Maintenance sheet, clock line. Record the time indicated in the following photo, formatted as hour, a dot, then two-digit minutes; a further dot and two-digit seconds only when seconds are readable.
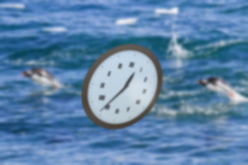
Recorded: 12.36
